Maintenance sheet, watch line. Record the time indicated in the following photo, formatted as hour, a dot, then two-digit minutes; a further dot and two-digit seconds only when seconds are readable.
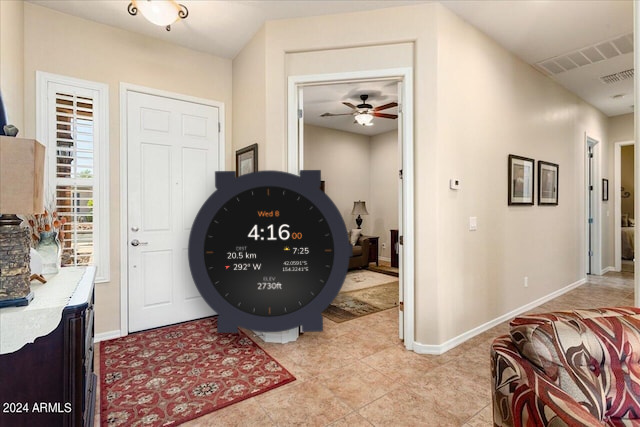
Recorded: 4.16.00
